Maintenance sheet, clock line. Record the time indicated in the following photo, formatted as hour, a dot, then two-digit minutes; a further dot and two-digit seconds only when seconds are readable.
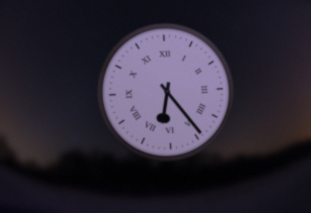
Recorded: 6.24
